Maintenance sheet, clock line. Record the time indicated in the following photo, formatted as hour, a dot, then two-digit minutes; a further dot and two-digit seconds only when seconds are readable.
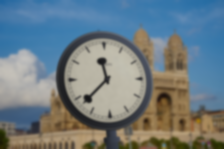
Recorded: 11.38
